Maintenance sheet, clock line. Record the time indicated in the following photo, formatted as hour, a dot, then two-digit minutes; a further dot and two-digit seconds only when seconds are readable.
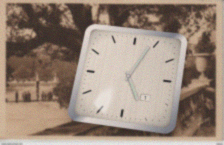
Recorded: 5.04
